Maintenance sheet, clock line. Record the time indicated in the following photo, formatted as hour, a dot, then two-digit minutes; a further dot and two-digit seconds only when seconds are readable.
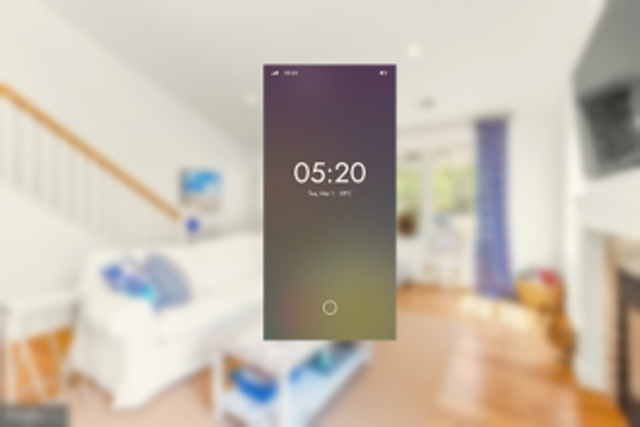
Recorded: 5.20
